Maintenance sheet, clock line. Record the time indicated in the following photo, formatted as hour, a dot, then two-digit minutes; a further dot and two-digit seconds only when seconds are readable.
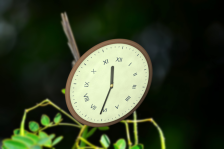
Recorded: 11.31
